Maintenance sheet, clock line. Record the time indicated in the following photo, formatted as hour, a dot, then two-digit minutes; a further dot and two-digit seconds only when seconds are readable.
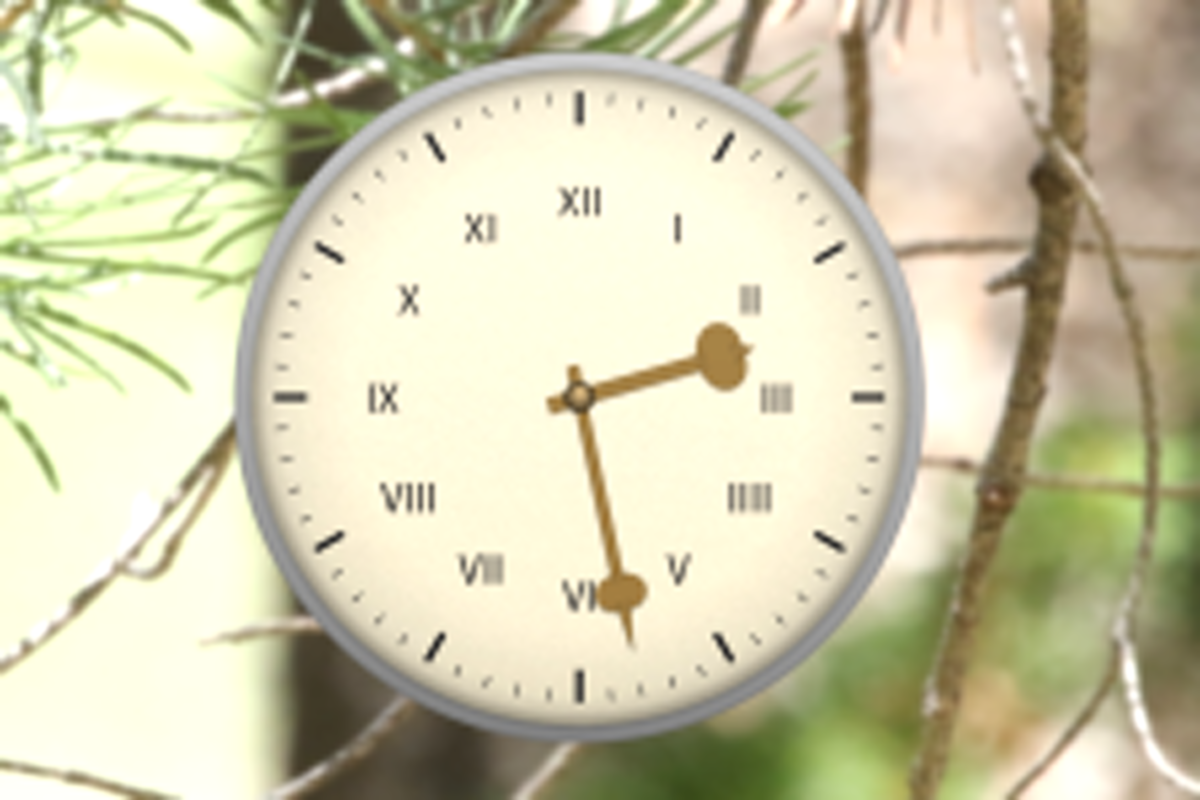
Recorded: 2.28
